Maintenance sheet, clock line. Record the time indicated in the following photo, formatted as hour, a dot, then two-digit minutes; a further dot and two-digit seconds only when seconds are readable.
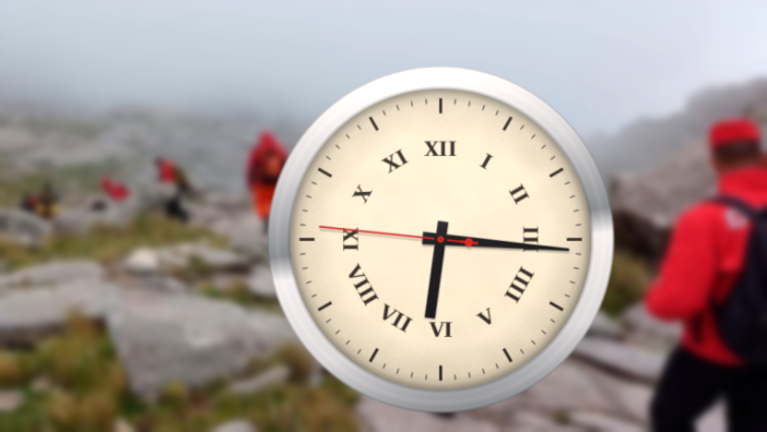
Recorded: 6.15.46
